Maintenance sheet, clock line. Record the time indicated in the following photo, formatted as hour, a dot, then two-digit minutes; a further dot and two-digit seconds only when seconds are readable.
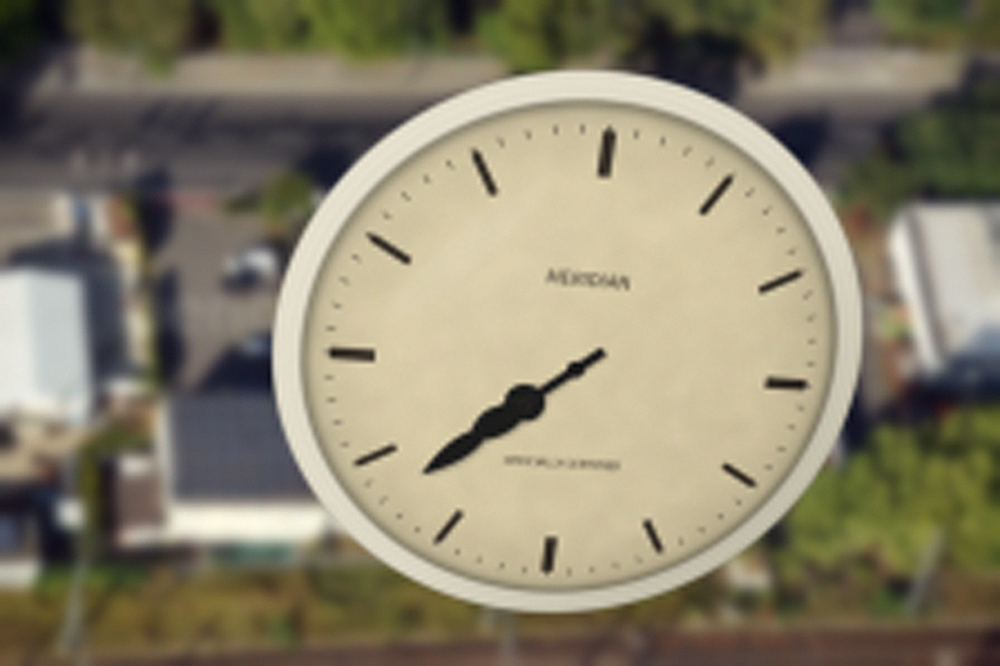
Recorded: 7.38
